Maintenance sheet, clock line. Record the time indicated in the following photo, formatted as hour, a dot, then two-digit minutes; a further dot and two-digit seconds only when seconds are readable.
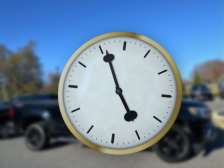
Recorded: 4.56
